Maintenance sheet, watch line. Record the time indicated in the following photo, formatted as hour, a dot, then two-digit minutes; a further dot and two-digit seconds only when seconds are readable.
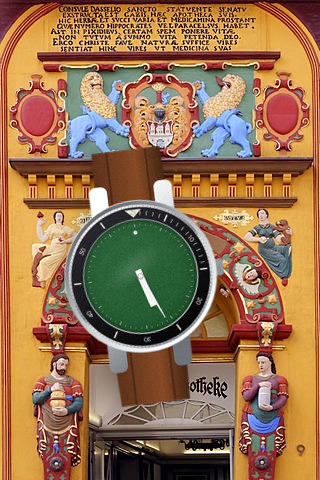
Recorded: 5.26
